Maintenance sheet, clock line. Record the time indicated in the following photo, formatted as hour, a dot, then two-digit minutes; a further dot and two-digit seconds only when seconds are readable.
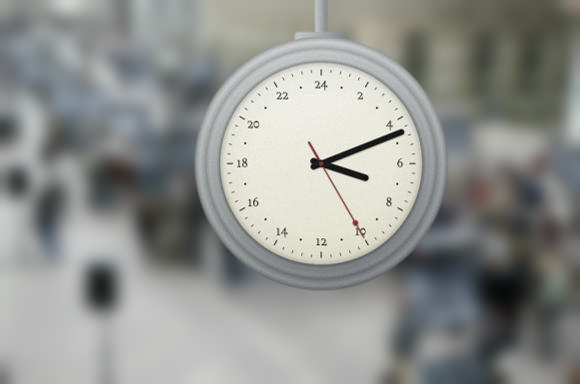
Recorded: 7.11.25
